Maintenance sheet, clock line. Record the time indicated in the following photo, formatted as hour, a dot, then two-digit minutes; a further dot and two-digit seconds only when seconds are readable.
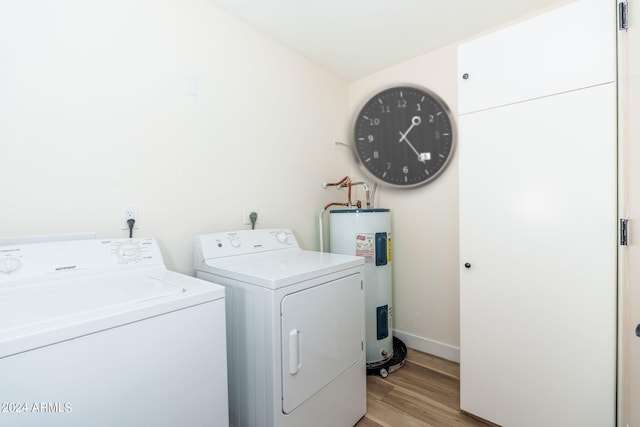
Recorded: 1.24
